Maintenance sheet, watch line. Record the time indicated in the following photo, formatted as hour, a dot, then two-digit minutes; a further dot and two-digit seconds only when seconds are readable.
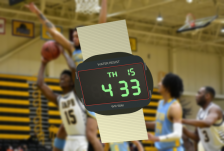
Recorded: 4.33
